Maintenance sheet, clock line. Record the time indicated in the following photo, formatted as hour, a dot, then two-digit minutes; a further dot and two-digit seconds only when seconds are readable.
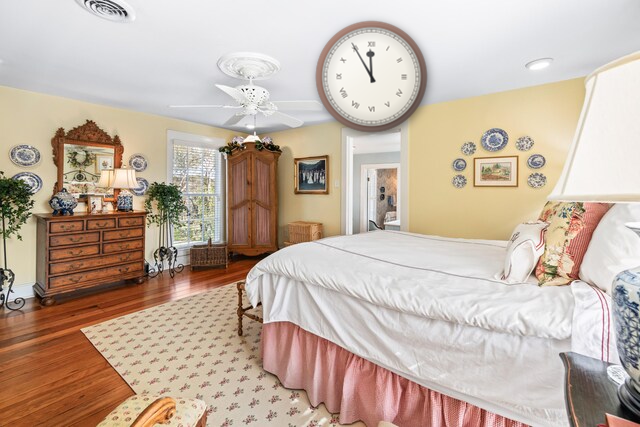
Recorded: 11.55
